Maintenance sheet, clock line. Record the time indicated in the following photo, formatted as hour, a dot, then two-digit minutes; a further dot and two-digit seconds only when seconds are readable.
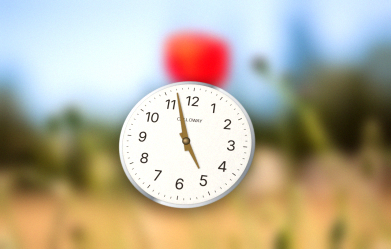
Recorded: 4.57
